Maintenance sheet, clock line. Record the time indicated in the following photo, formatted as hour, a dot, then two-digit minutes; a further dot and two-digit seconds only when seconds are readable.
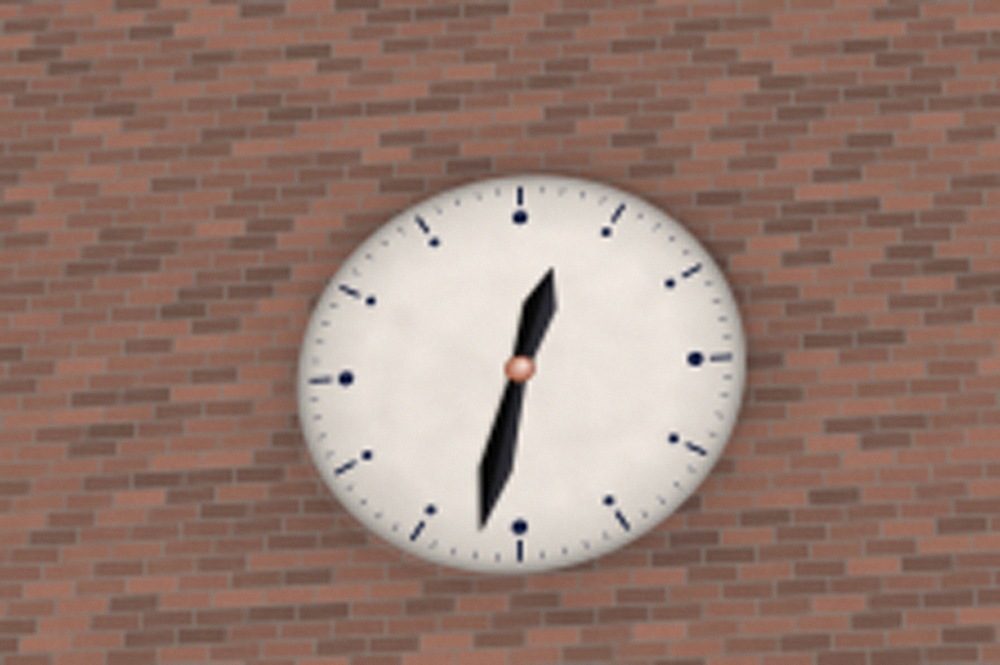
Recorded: 12.32
